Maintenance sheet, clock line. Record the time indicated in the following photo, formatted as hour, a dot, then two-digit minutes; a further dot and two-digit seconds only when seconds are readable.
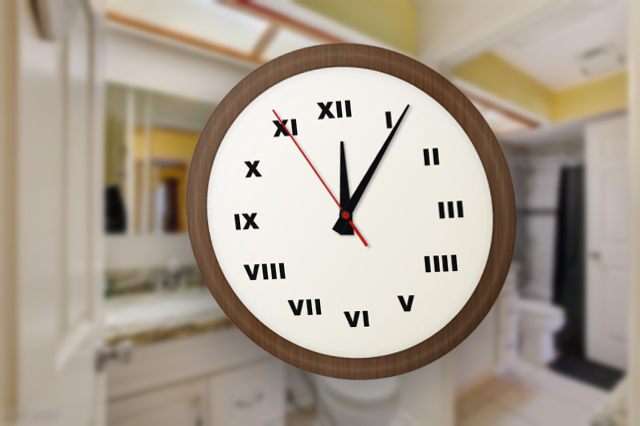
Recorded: 12.05.55
